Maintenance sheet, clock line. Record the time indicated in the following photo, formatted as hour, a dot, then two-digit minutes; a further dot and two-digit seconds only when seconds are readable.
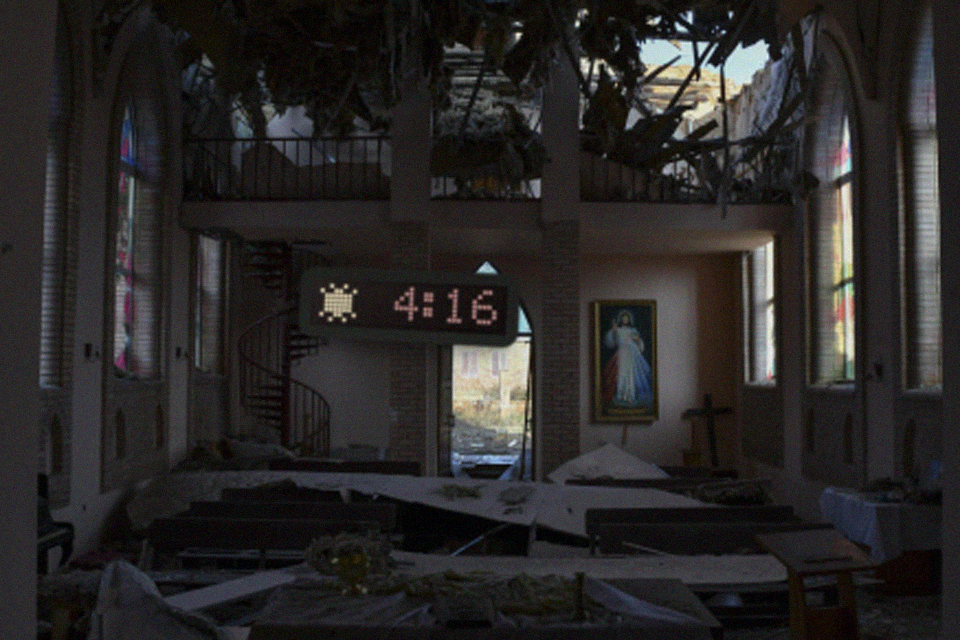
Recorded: 4.16
